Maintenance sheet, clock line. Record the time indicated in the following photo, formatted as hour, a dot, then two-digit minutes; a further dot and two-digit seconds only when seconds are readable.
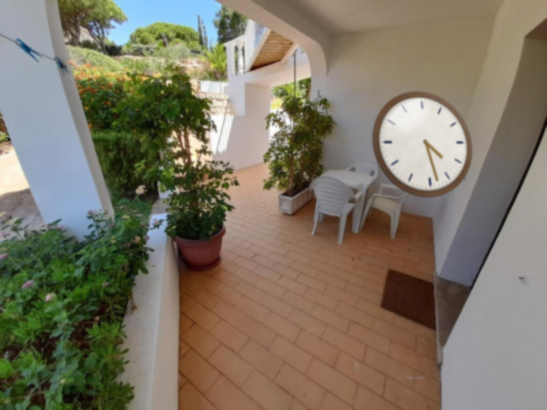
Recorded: 4.28
